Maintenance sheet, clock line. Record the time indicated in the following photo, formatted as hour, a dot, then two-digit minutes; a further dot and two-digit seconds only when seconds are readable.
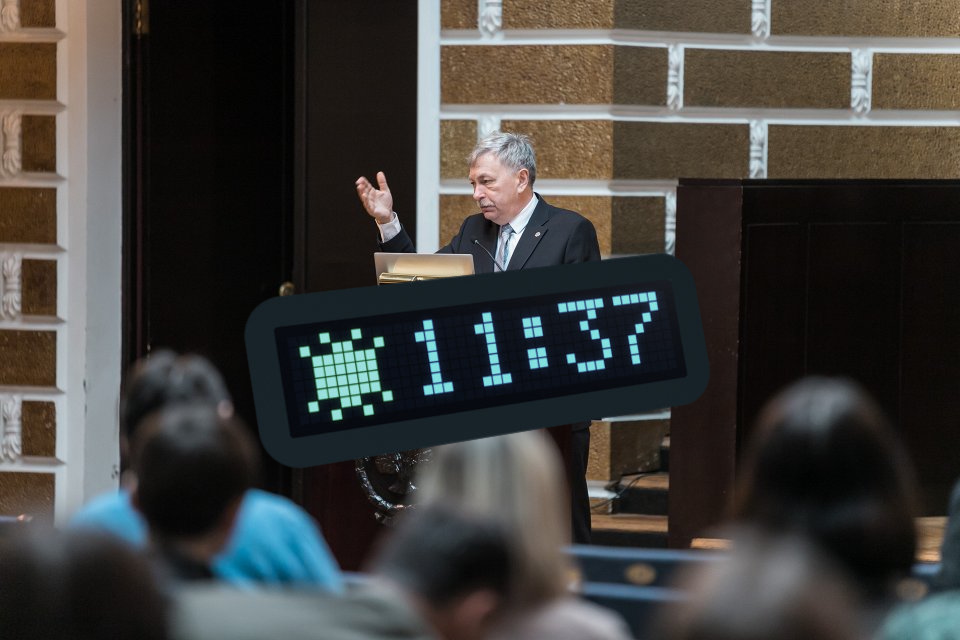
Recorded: 11.37
